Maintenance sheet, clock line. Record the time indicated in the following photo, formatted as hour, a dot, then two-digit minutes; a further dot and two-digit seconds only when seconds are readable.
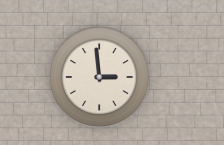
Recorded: 2.59
